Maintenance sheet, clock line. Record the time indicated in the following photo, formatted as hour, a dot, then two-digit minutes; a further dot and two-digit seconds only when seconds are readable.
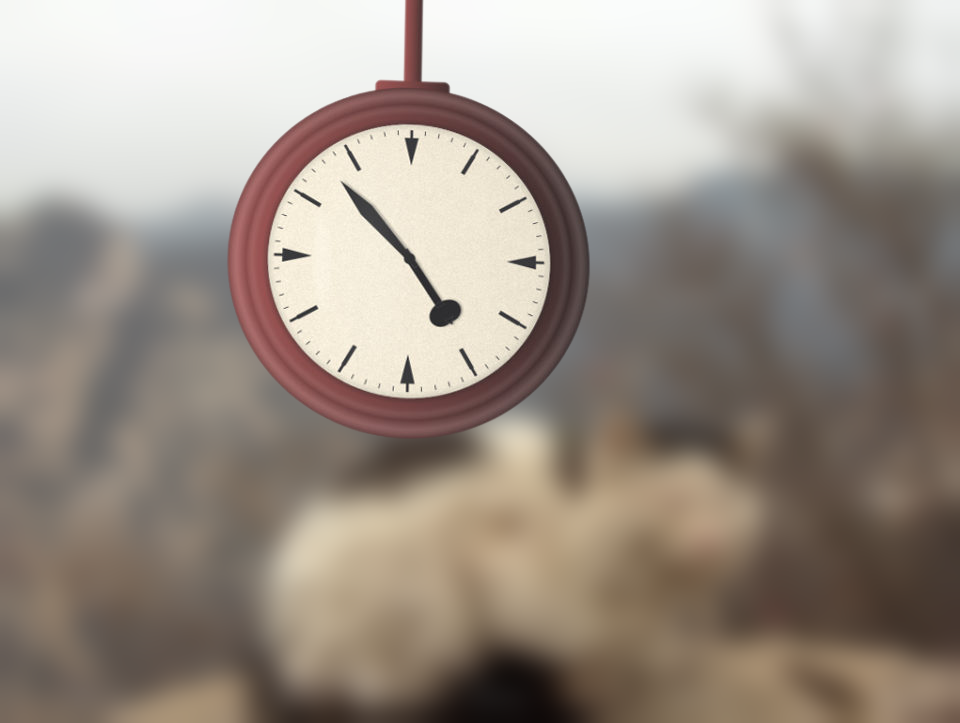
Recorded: 4.53
